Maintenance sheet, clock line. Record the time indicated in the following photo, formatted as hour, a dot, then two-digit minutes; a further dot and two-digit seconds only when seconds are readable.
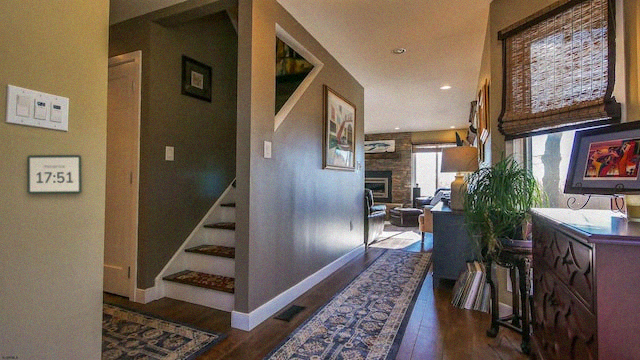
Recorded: 17.51
